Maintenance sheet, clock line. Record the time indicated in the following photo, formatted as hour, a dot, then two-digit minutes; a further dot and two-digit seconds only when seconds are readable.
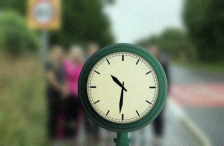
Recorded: 10.31
